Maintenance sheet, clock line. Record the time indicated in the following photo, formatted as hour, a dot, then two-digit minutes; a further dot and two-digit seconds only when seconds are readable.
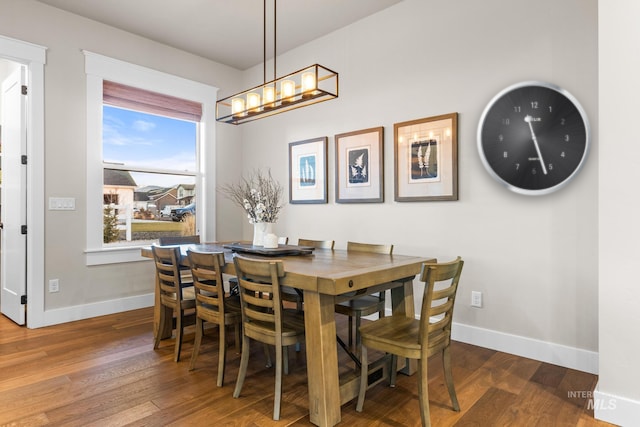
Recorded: 11.27
